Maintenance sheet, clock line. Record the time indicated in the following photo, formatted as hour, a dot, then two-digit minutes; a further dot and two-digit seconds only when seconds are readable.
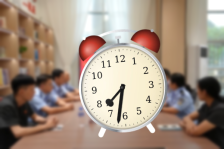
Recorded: 7.32
